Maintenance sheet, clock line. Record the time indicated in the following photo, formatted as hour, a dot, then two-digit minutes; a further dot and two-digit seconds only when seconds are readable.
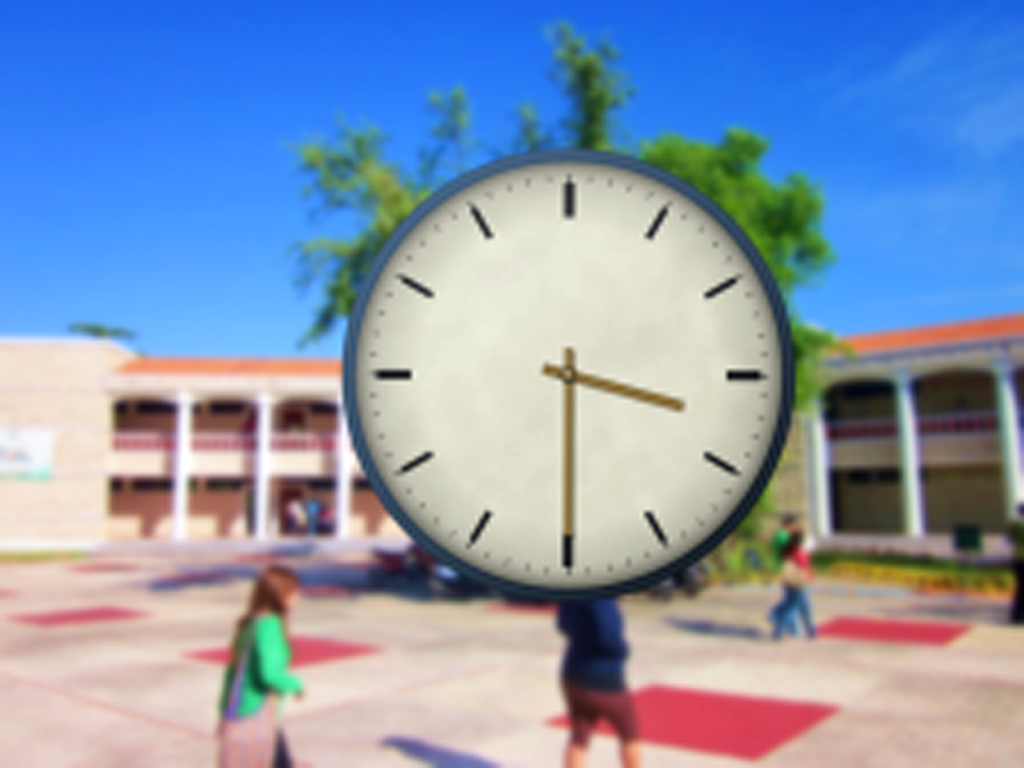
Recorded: 3.30
